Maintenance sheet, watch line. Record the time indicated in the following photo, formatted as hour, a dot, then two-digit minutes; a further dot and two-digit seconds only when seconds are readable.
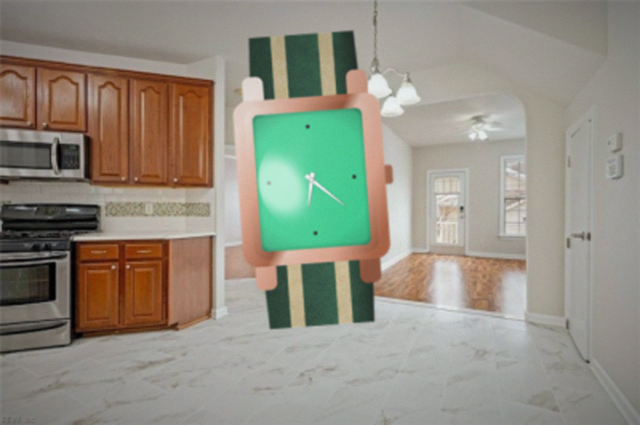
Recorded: 6.22
